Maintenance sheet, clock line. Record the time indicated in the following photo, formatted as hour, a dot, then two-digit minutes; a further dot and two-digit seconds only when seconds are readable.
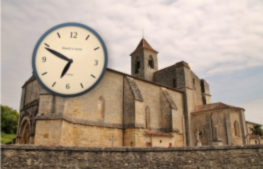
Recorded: 6.49
